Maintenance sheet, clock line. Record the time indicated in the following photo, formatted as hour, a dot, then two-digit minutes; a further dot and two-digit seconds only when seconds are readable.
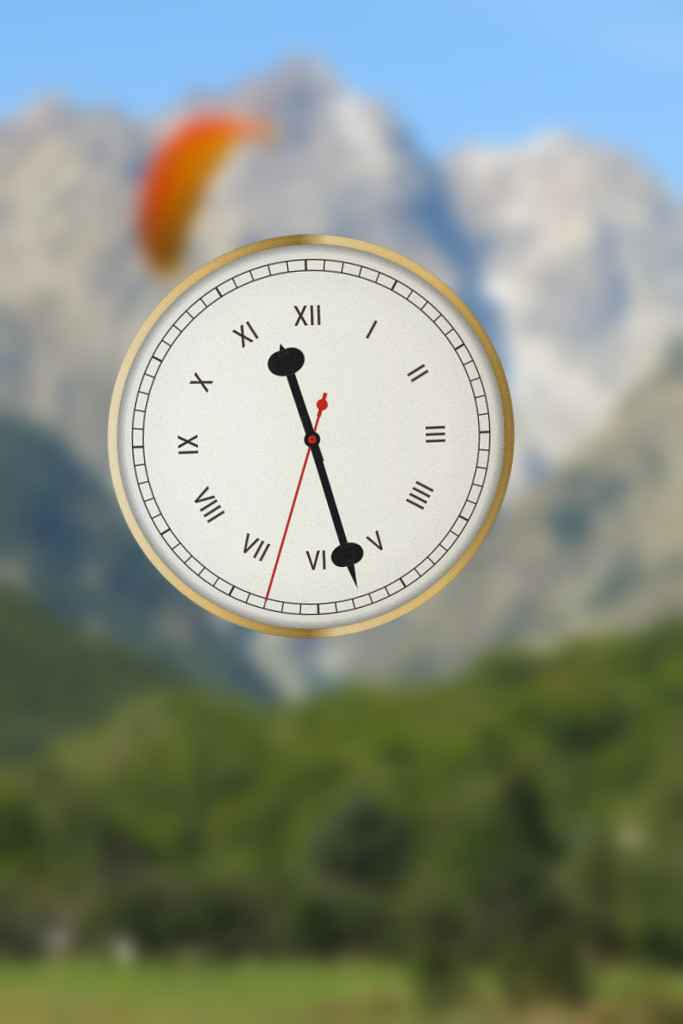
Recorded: 11.27.33
